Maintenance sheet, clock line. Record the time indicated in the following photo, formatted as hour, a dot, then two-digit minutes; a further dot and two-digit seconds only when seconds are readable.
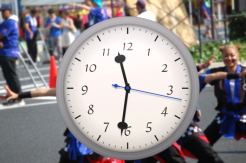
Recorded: 11.31.17
